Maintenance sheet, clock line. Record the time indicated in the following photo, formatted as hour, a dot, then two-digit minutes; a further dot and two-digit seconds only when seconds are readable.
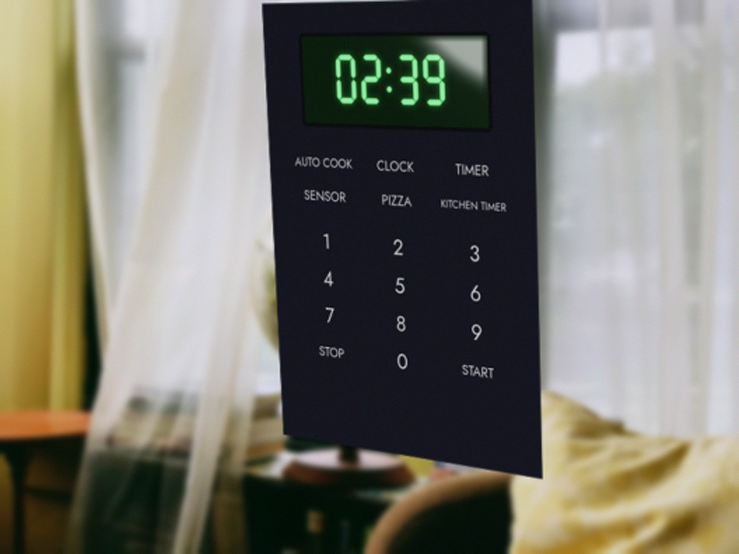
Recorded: 2.39
